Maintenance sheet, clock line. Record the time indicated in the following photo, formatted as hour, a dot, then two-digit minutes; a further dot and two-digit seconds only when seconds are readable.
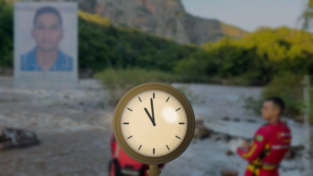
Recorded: 10.59
